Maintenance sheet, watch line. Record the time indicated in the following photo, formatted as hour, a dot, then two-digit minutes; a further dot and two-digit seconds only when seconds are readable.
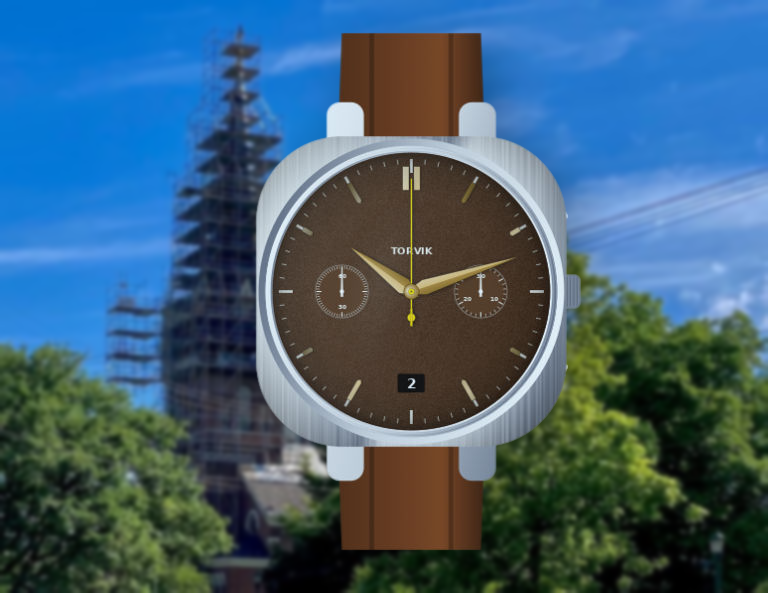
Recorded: 10.12
